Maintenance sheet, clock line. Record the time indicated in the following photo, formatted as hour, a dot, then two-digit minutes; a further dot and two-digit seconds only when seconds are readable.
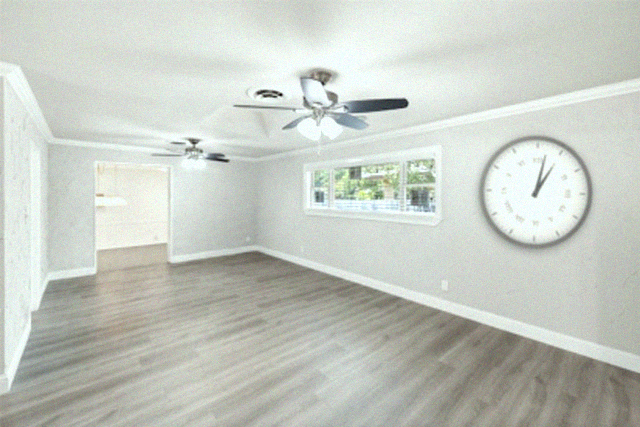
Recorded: 1.02
